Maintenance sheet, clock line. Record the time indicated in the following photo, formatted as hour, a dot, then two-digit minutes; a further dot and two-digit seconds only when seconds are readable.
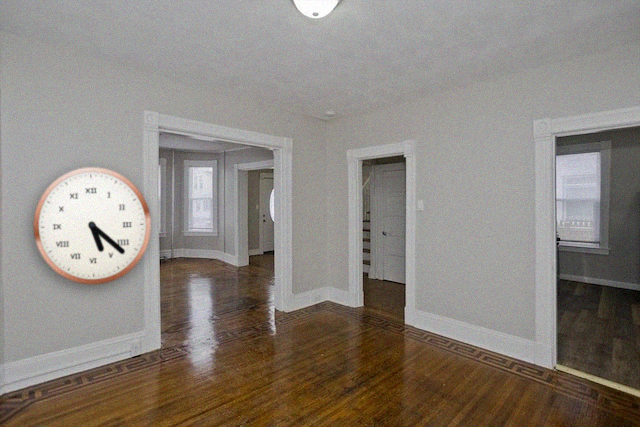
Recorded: 5.22
